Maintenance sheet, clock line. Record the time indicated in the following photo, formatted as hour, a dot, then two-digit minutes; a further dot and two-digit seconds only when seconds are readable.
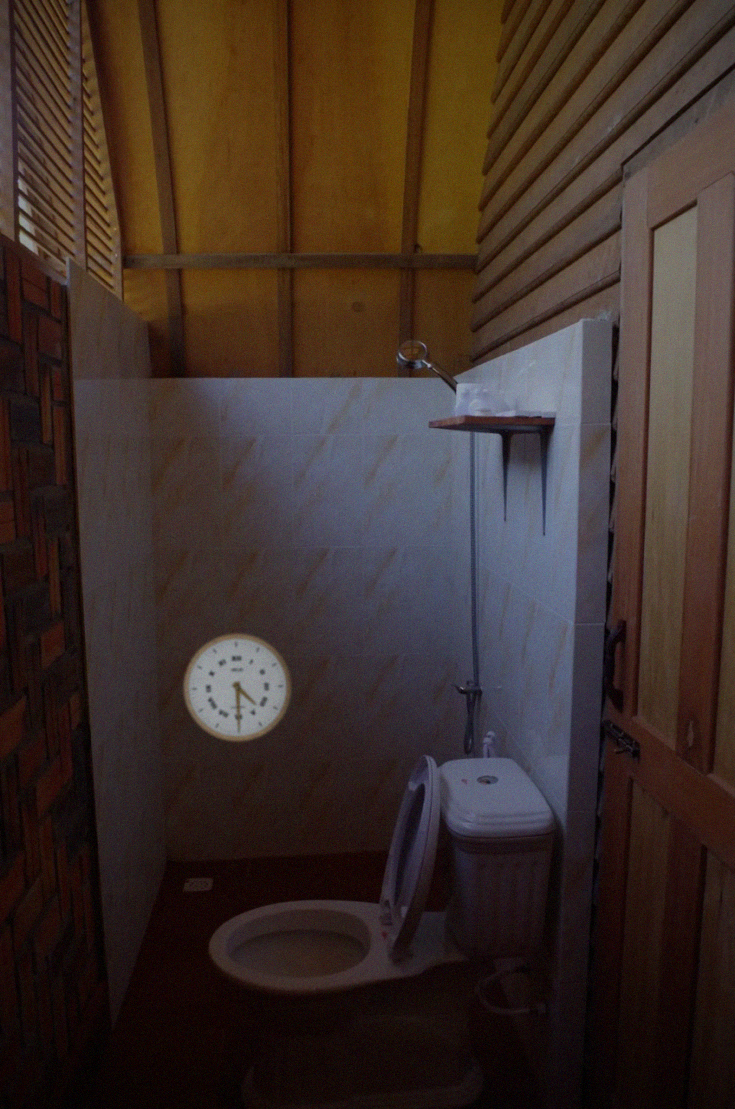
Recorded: 4.30
